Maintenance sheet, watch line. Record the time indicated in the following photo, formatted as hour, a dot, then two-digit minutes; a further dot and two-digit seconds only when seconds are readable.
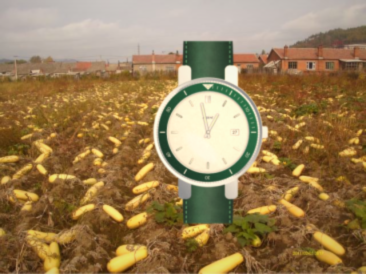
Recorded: 12.58
